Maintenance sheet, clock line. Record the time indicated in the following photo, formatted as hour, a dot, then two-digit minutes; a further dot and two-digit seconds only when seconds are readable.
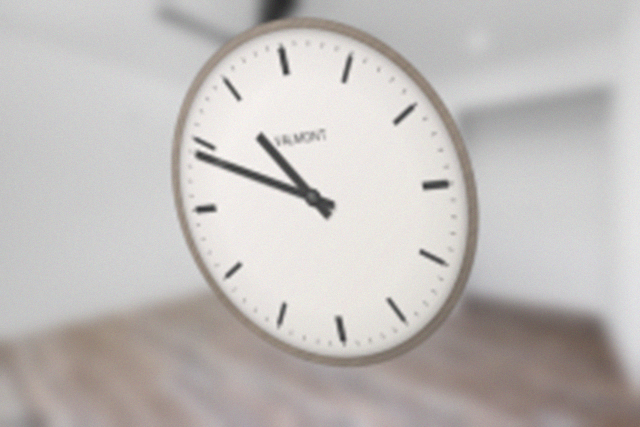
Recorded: 10.49
